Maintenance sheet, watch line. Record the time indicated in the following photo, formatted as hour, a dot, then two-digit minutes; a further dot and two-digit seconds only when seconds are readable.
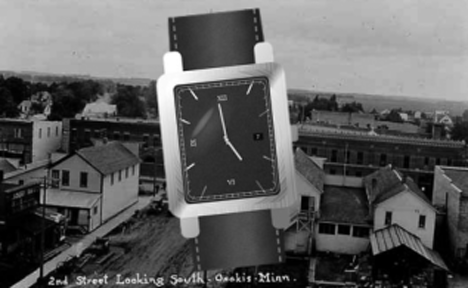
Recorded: 4.59
